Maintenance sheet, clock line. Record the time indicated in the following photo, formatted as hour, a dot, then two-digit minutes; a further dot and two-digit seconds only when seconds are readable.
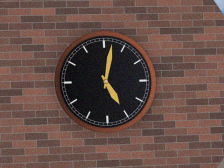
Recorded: 5.02
